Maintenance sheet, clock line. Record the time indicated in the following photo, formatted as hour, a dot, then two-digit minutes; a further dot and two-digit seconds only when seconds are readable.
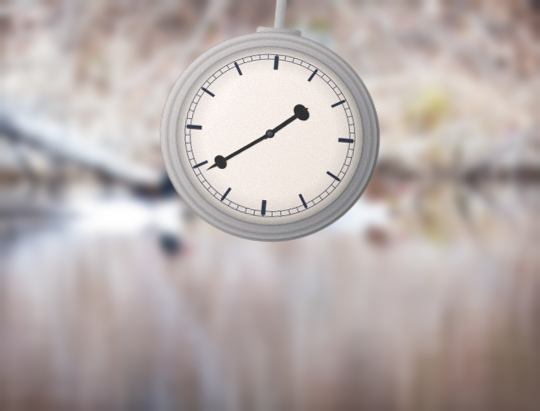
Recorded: 1.39
